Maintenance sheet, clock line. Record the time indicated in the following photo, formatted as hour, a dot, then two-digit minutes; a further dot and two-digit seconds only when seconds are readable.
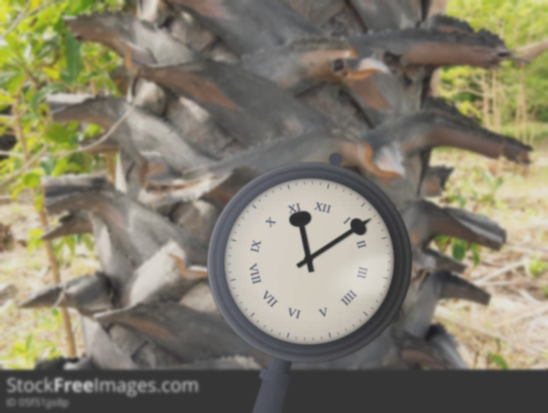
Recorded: 11.07
